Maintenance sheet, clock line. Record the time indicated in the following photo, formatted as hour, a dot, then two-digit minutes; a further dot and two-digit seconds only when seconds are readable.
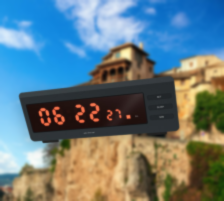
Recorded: 6.22.27
